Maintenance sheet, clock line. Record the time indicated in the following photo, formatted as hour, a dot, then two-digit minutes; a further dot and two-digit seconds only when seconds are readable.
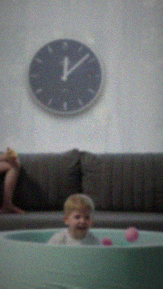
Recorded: 12.08
